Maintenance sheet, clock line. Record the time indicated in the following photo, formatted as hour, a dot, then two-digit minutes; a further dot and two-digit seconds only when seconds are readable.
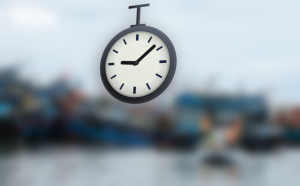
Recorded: 9.08
